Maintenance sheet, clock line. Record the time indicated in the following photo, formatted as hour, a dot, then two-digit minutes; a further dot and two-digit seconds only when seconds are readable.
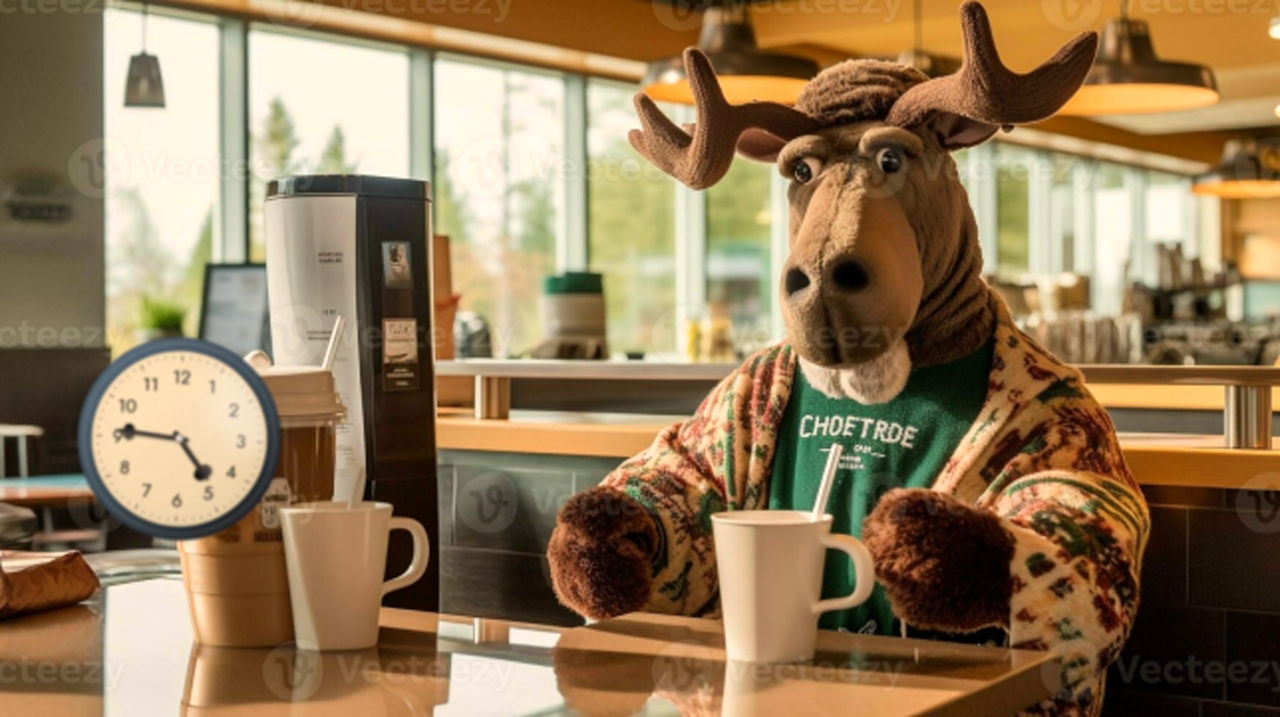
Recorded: 4.46
